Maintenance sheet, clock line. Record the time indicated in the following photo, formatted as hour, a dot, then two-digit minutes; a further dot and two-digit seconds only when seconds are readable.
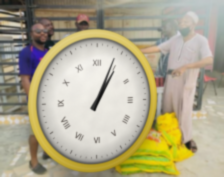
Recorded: 1.04
